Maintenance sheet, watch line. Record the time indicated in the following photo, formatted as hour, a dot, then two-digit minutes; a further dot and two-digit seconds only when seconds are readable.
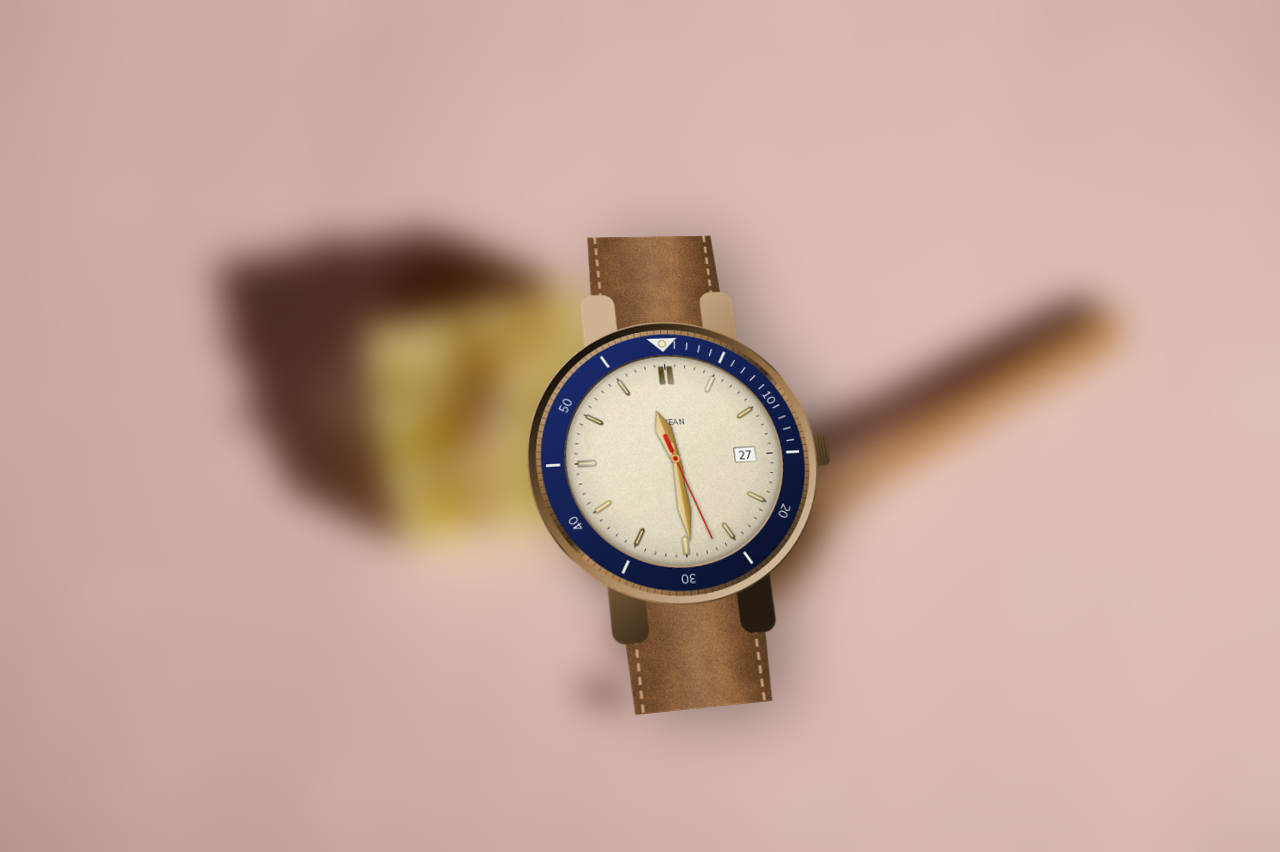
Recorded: 11.29.27
